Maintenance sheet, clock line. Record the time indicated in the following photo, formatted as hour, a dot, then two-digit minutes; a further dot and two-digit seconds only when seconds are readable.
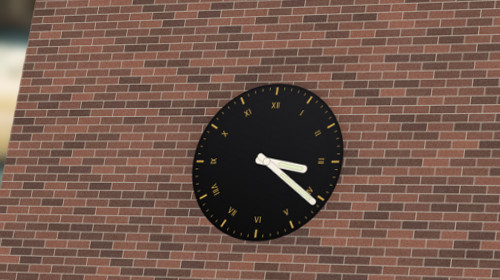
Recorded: 3.21
